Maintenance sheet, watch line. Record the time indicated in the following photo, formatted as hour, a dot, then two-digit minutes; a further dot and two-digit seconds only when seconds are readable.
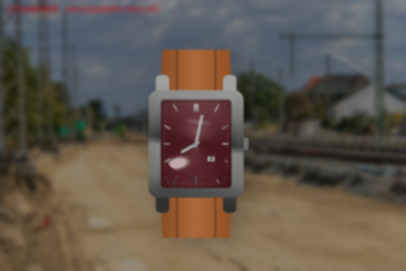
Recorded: 8.02
